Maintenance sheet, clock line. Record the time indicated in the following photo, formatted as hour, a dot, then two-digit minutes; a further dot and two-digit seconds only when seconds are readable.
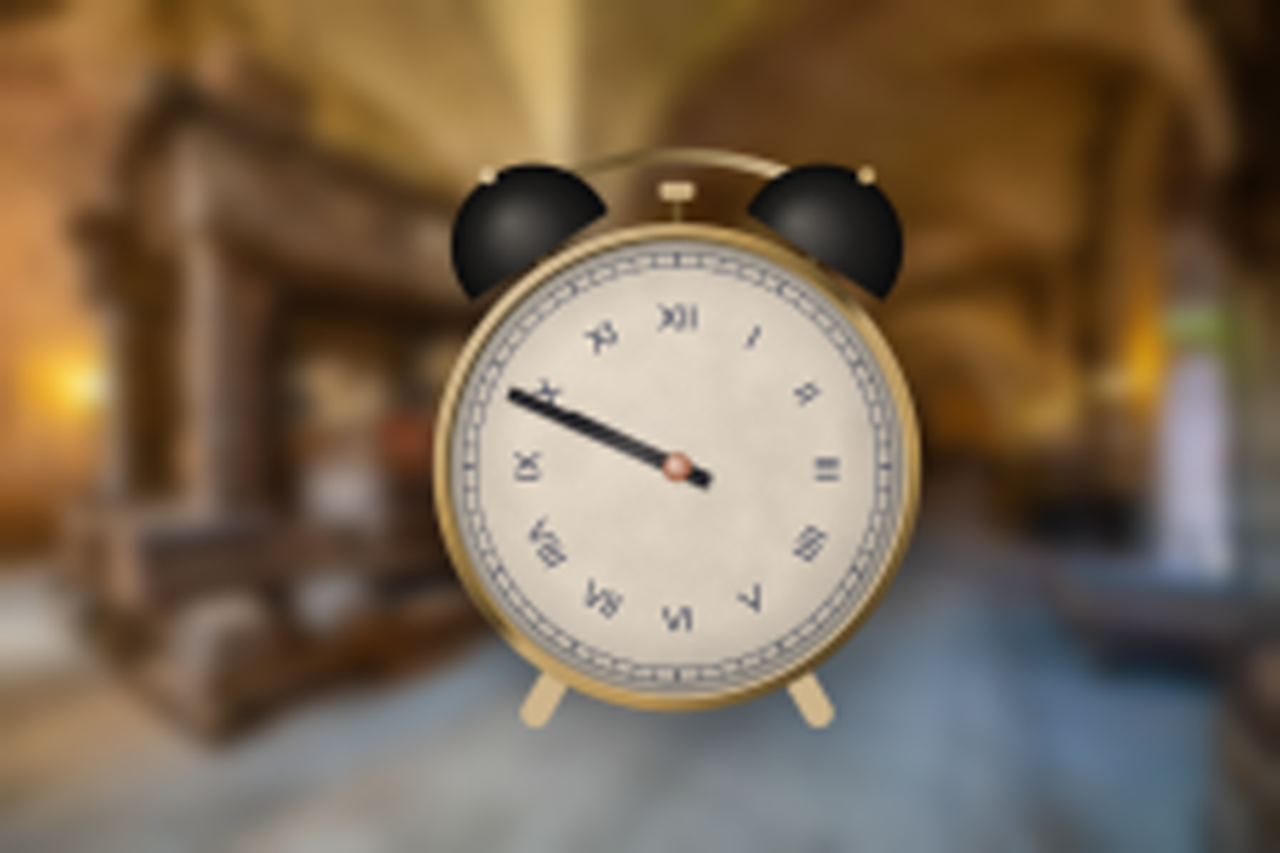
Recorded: 9.49
